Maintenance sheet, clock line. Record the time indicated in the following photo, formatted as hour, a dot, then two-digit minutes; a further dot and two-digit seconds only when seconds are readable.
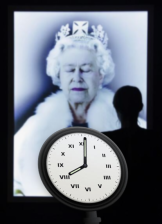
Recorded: 8.01
